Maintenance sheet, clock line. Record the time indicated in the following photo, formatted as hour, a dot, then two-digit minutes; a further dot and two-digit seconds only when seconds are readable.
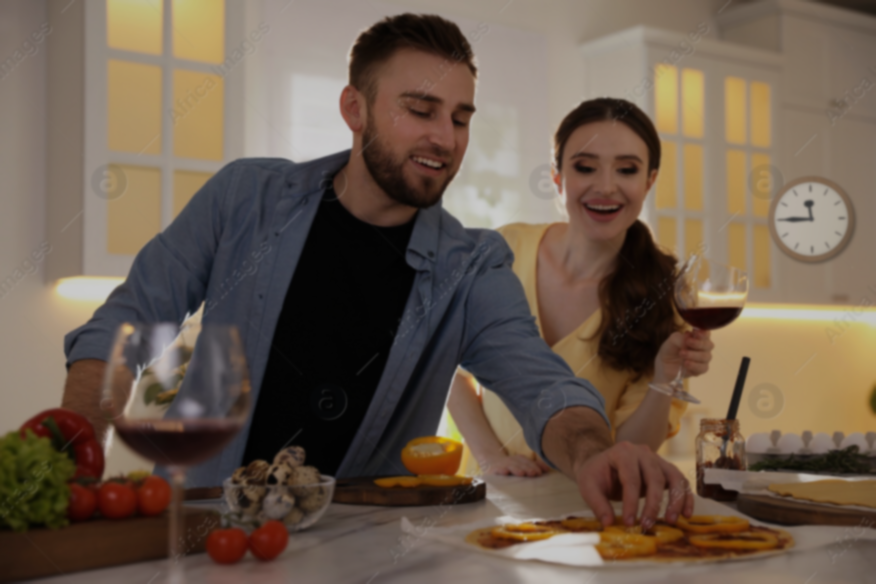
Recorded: 11.45
